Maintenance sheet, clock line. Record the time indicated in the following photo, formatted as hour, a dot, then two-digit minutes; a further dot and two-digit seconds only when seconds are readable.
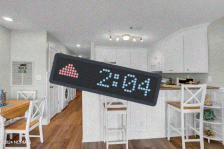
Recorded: 2.04
